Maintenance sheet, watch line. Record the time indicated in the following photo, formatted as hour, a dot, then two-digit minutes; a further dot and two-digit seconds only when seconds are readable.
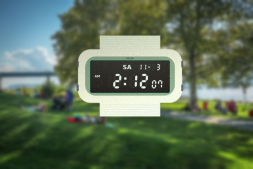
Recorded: 2.12.07
